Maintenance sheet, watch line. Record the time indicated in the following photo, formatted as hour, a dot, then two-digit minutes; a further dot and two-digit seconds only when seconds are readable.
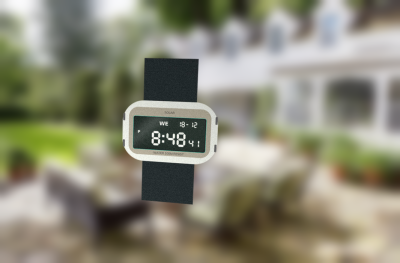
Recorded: 8.48.41
